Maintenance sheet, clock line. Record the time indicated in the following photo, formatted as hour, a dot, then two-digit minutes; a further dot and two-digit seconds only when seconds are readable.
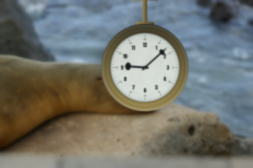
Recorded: 9.08
